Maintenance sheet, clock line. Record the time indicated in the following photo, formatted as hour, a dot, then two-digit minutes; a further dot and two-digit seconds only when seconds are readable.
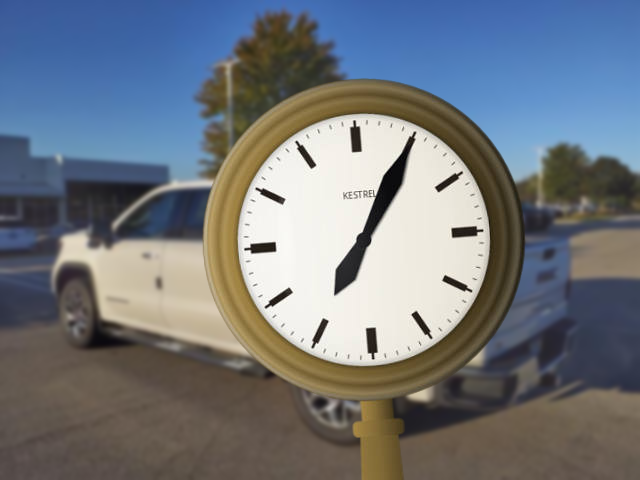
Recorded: 7.05
